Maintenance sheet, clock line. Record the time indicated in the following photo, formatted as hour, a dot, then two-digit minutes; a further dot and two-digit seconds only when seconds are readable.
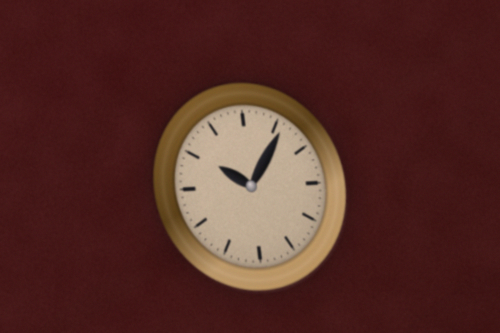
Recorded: 10.06
